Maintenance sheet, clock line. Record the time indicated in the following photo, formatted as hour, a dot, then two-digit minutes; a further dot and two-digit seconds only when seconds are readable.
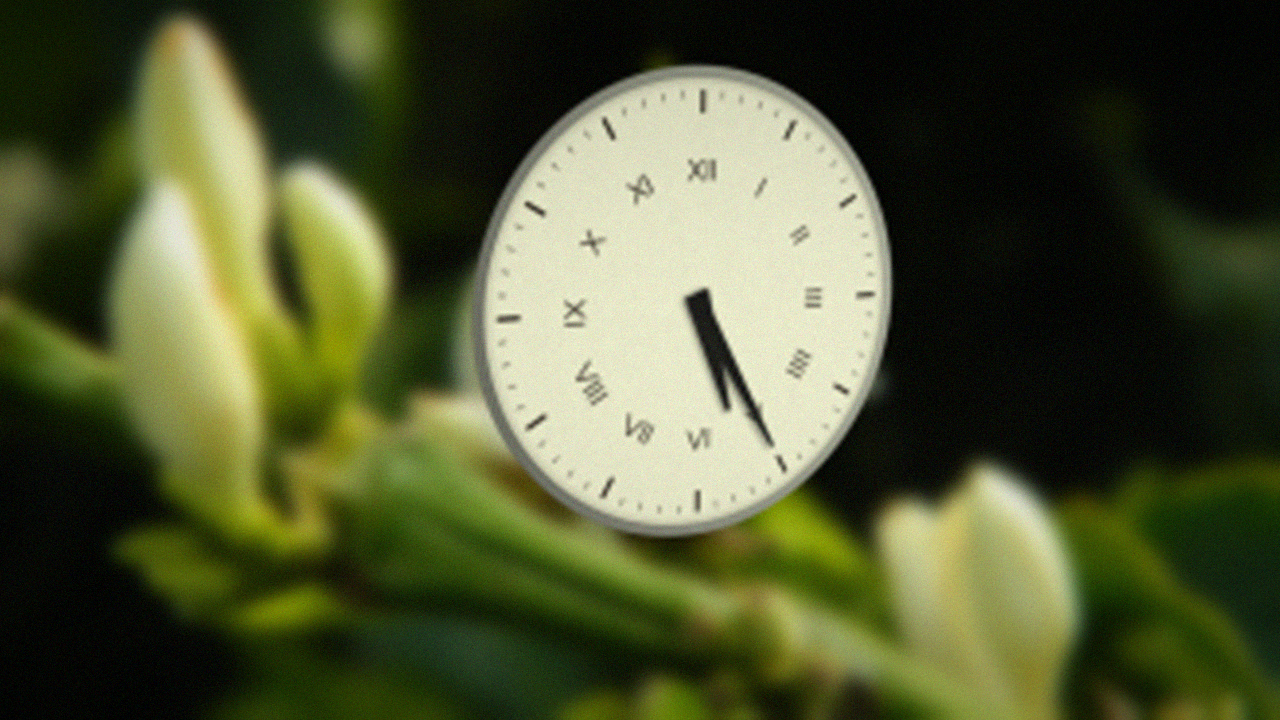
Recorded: 5.25
